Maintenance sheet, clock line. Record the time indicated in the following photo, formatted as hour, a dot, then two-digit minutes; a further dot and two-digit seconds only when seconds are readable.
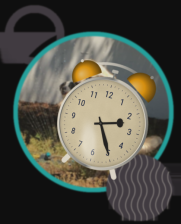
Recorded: 2.25
